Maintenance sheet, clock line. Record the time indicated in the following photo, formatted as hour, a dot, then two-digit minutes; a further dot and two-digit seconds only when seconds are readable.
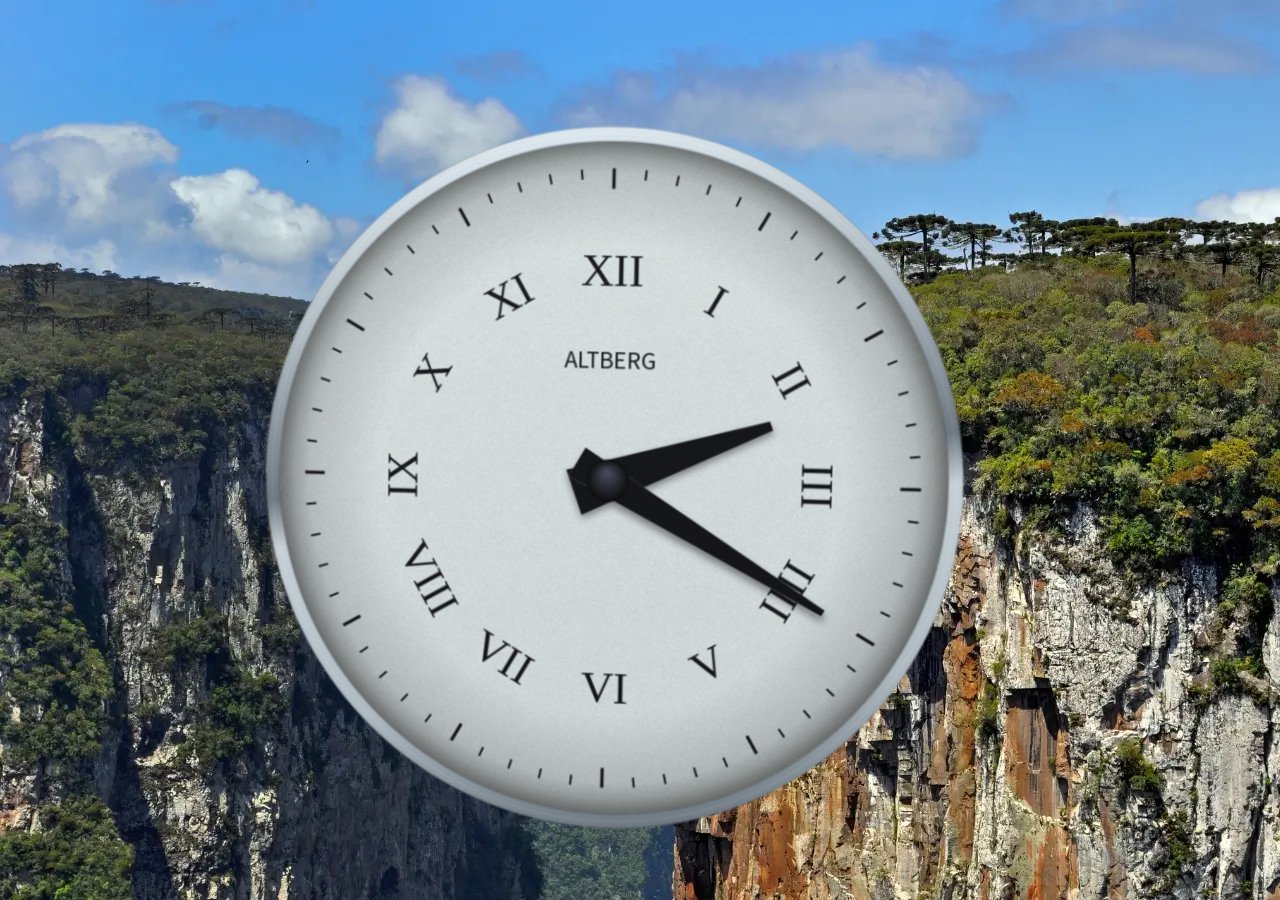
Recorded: 2.20
